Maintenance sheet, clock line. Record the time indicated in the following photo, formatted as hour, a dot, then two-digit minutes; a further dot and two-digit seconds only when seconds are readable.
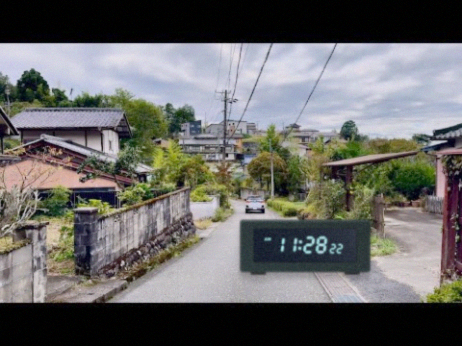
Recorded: 11.28
